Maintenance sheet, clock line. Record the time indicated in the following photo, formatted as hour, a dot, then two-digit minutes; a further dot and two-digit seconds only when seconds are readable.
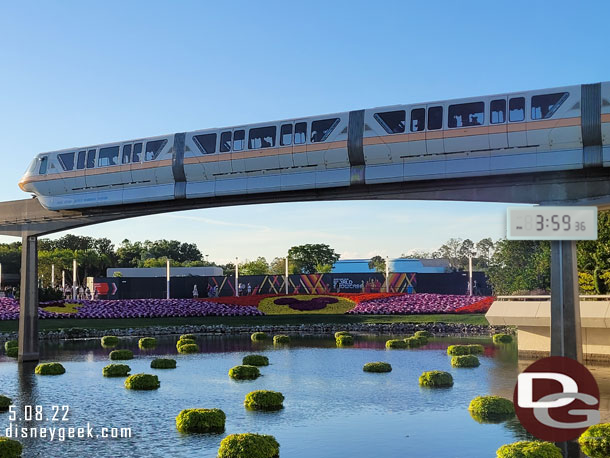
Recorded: 3.59
